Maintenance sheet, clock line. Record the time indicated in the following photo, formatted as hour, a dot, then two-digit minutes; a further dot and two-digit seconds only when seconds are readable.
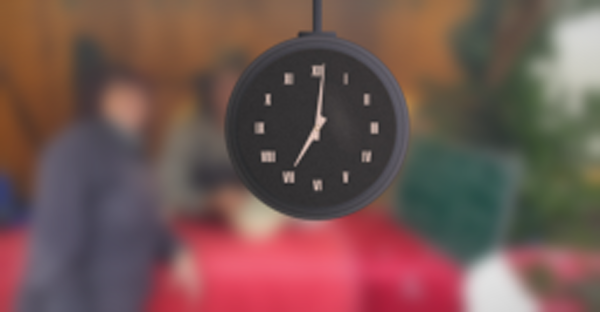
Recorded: 7.01
